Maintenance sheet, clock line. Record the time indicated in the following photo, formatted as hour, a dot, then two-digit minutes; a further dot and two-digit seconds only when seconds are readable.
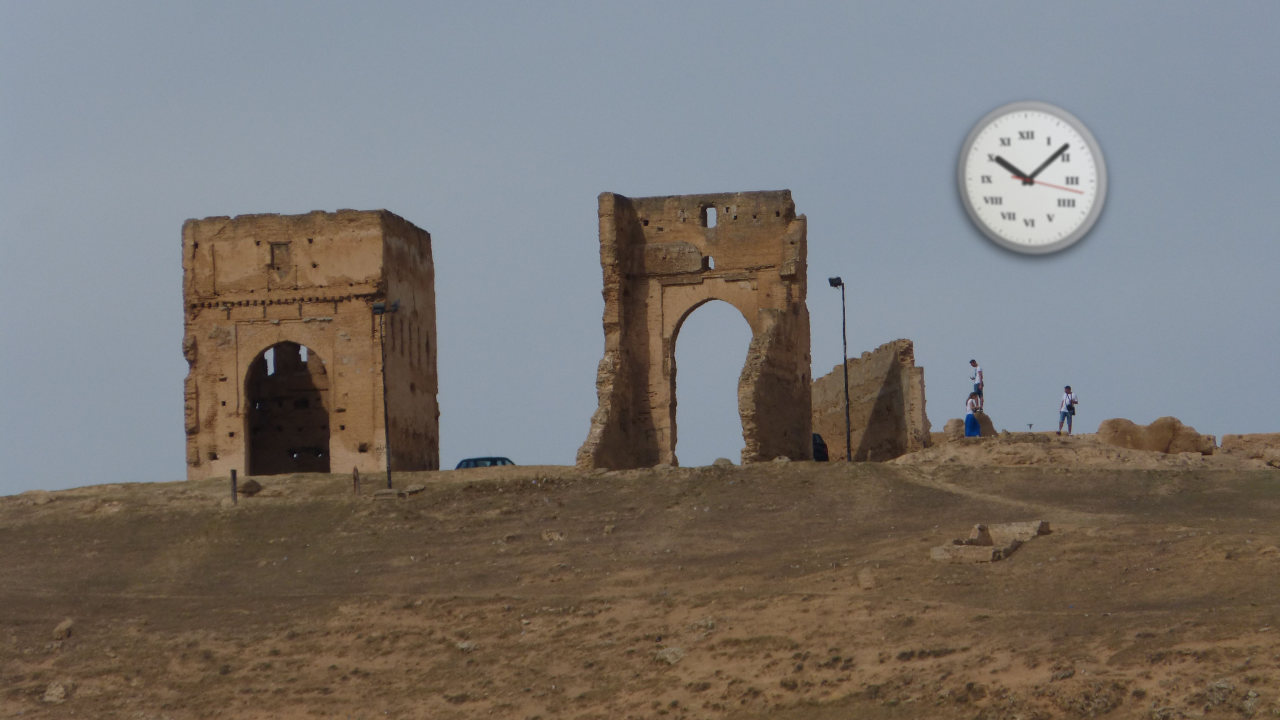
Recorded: 10.08.17
